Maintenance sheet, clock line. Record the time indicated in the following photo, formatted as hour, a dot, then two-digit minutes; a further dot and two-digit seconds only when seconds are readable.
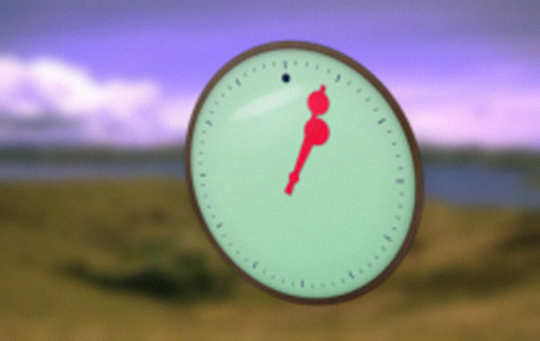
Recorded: 1.04
